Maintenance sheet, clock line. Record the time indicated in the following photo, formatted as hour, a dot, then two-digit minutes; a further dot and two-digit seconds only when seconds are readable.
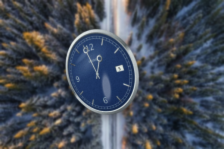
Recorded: 12.58
